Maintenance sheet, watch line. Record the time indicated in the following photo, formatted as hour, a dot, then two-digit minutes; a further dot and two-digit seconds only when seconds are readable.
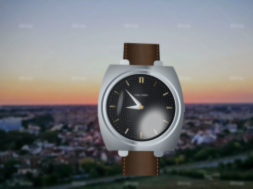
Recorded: 8.53
